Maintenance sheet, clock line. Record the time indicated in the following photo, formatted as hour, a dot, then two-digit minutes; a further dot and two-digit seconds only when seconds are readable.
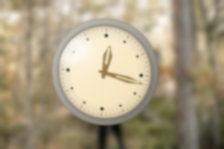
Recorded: 12.17
